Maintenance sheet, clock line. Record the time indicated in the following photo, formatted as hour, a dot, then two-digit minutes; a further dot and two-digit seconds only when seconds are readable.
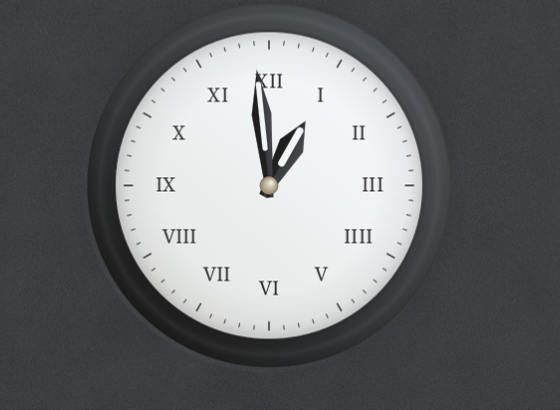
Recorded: 12.59
